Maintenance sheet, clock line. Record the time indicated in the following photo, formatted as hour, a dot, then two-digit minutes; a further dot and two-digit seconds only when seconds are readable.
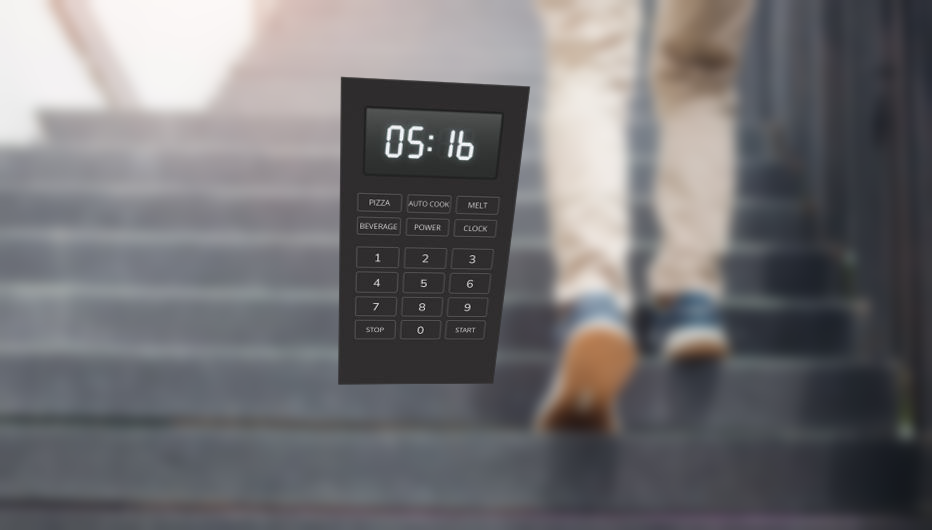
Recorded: 5.16
